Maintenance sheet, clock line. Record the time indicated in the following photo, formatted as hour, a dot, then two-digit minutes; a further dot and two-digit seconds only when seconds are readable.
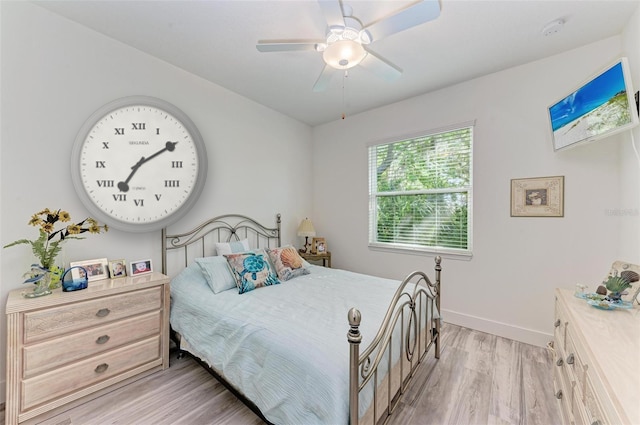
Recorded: 7.10
